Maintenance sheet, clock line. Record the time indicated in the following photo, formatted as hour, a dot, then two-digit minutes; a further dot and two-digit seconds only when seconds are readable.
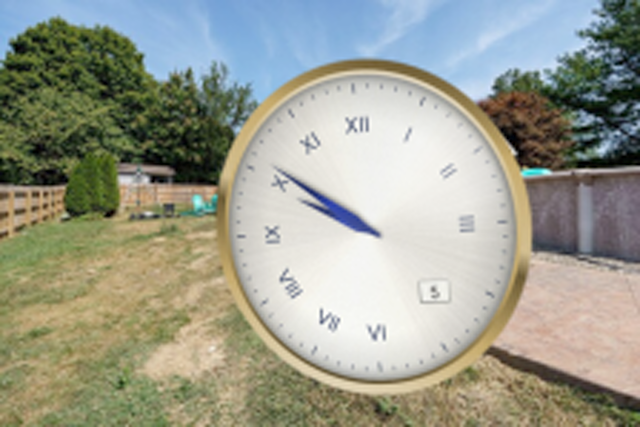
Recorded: 9.51
